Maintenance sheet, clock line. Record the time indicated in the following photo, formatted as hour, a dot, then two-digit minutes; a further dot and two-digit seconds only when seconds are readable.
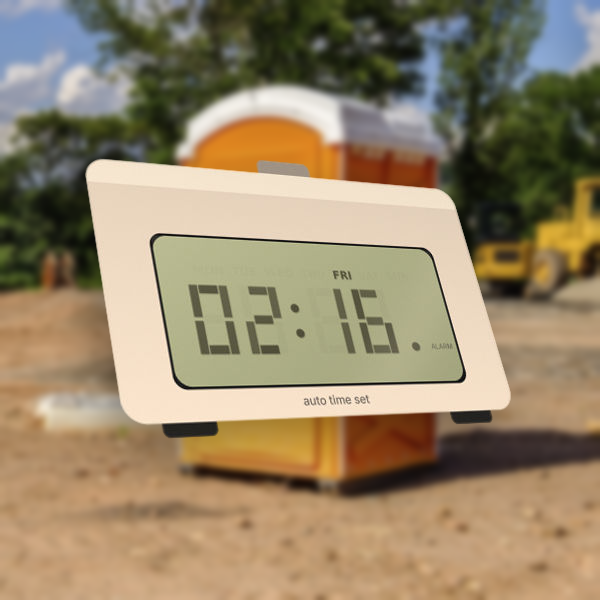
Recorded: 2.16
